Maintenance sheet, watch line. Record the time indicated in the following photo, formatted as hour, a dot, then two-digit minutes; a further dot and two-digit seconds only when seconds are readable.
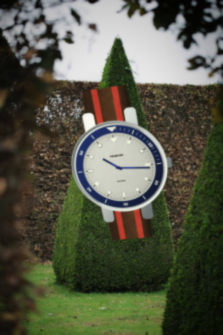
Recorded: 10.16
